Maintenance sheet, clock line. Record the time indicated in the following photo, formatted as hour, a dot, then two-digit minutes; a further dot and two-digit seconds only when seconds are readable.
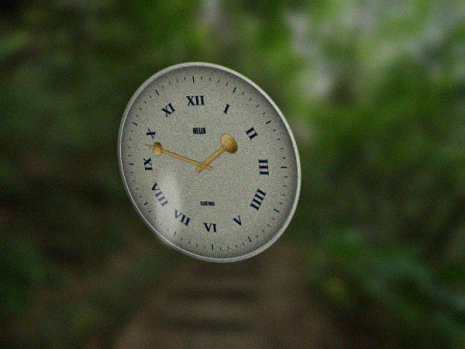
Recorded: 1.48
